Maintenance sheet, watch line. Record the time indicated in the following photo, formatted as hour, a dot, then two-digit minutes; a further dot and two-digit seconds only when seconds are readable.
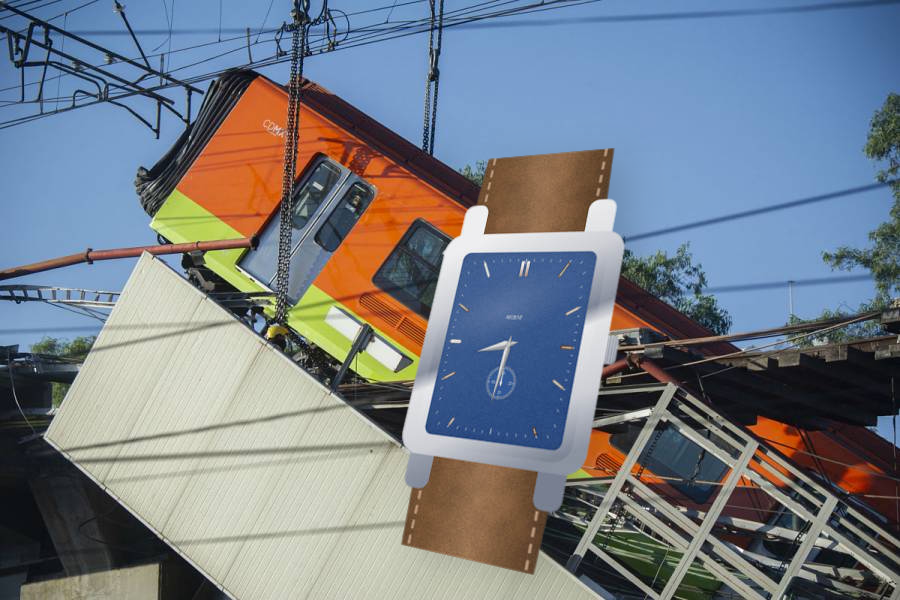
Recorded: 8.31
